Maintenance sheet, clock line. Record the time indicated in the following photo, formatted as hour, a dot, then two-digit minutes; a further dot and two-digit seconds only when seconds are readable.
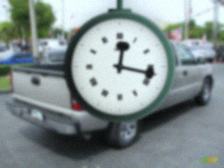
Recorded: 12.17
